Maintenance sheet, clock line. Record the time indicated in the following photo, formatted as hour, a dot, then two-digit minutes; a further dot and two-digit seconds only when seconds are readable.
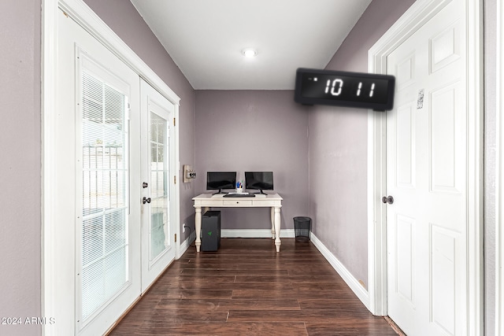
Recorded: 10.11
